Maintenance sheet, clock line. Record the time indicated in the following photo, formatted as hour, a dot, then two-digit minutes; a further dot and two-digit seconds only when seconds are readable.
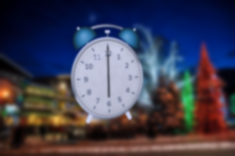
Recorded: 6.00
